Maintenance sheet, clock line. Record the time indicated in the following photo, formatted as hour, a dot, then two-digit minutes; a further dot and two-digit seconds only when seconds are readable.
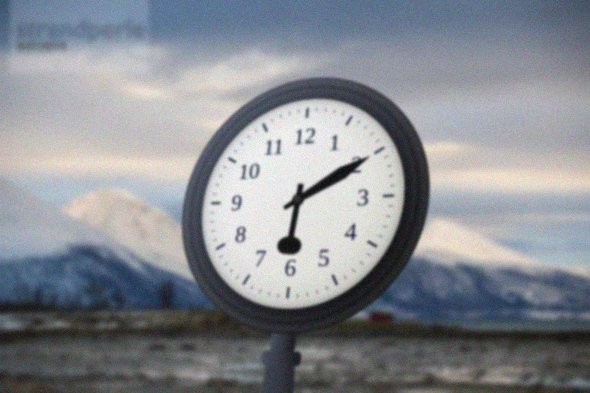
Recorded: 6.10
